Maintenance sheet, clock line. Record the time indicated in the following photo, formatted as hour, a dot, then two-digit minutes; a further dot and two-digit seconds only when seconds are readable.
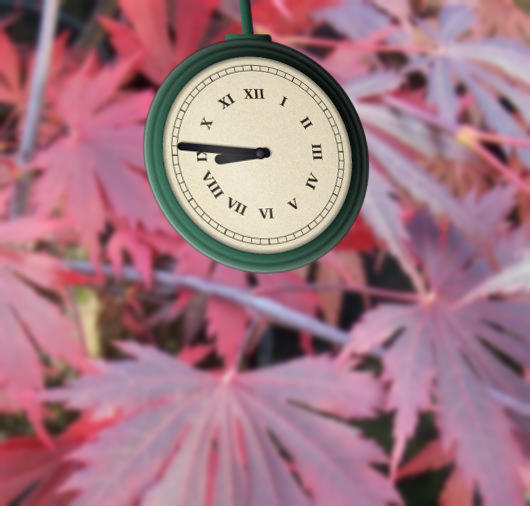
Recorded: 8.46
